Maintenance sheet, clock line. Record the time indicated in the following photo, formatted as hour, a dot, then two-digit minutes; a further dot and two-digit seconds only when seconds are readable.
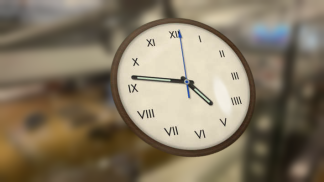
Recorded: 4.47.01
